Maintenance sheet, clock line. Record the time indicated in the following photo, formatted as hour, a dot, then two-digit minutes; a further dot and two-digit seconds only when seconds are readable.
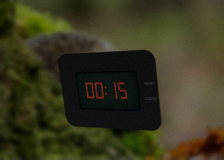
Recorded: 0.15
